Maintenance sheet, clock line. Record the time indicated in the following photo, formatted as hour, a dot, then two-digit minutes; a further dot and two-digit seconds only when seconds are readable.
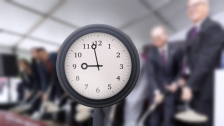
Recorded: 8.58
